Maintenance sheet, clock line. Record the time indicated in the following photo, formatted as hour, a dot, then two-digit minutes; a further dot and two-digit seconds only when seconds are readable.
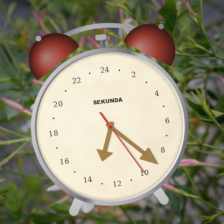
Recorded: 13.22.25
